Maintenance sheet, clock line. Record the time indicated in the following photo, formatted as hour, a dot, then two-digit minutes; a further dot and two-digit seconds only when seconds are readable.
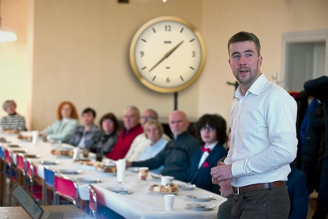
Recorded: 1.38
